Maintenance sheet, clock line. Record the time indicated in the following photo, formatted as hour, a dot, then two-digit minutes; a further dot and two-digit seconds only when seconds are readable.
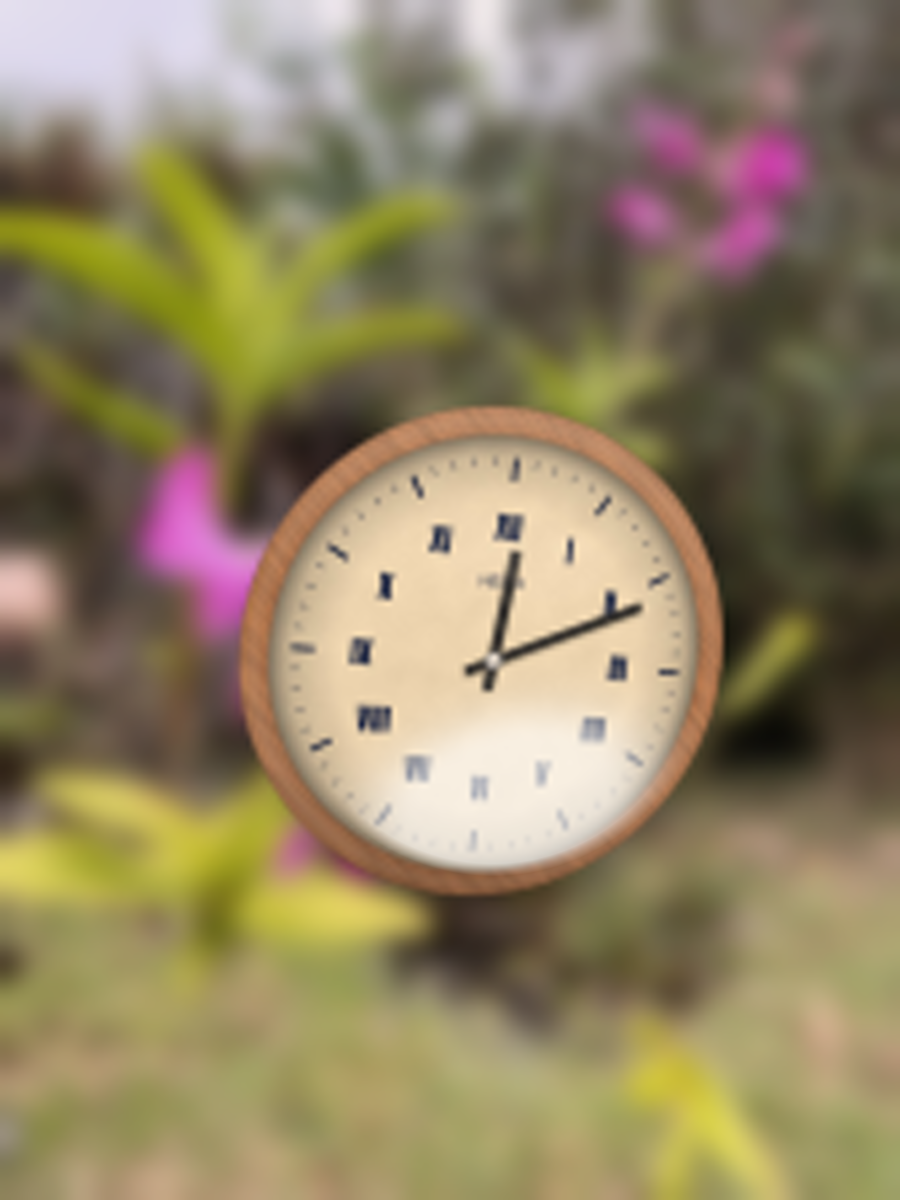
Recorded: 12.11
